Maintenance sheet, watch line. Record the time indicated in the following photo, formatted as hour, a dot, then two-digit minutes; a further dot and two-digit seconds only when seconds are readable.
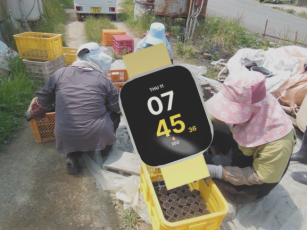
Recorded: 7.45
